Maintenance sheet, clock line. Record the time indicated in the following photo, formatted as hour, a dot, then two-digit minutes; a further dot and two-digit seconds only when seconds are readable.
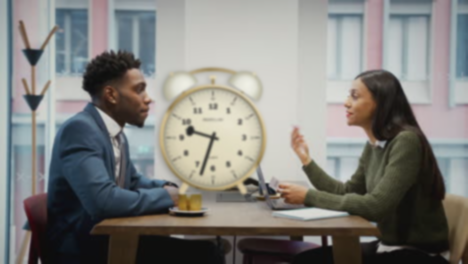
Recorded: 9.33
